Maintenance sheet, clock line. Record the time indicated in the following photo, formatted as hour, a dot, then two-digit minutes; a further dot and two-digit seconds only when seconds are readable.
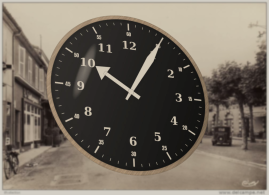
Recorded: 10.05
